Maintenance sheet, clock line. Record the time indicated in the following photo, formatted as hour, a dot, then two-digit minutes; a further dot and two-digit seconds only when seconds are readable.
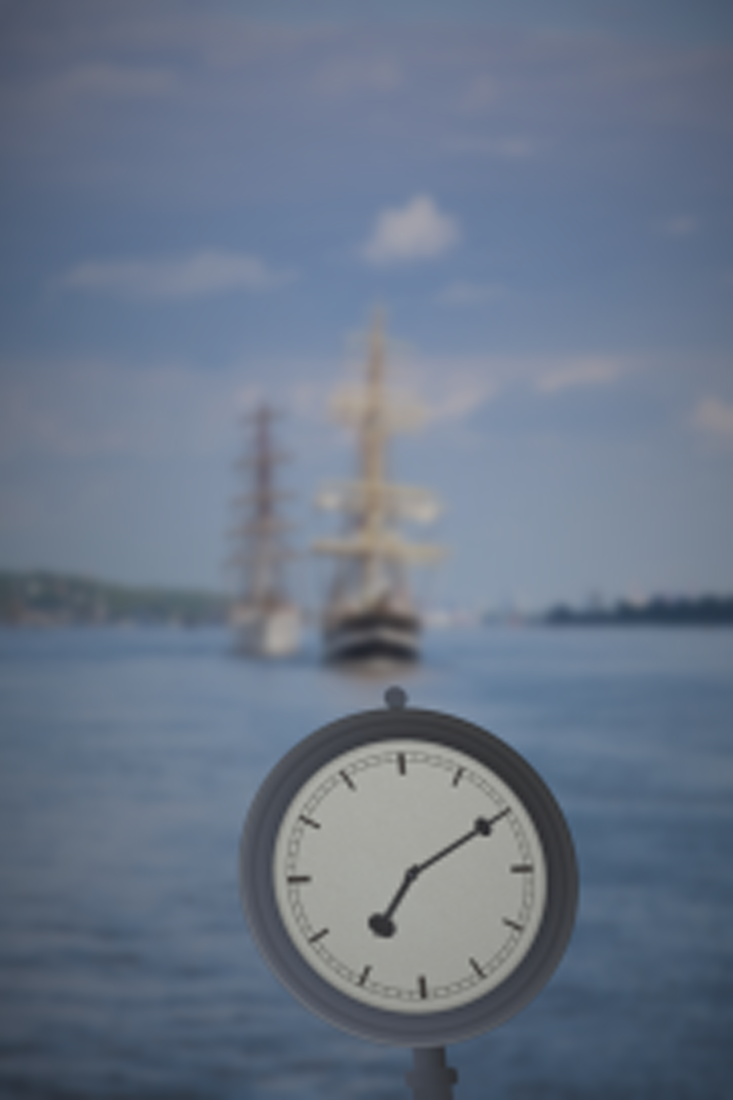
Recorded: 7.10
